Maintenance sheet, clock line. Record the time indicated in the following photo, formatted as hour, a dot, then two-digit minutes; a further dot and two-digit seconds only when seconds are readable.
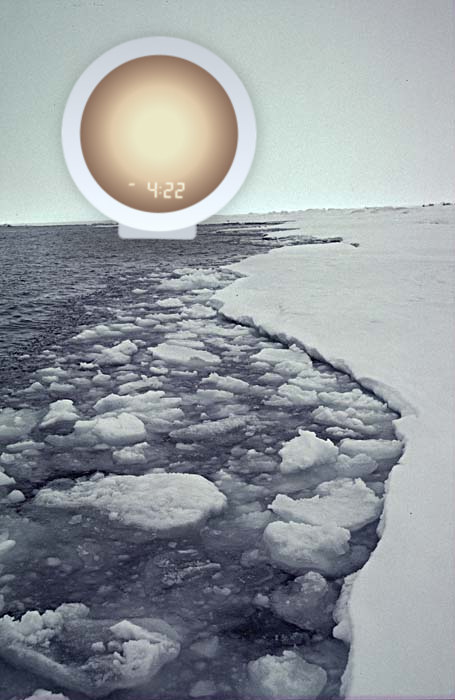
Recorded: 4.22
